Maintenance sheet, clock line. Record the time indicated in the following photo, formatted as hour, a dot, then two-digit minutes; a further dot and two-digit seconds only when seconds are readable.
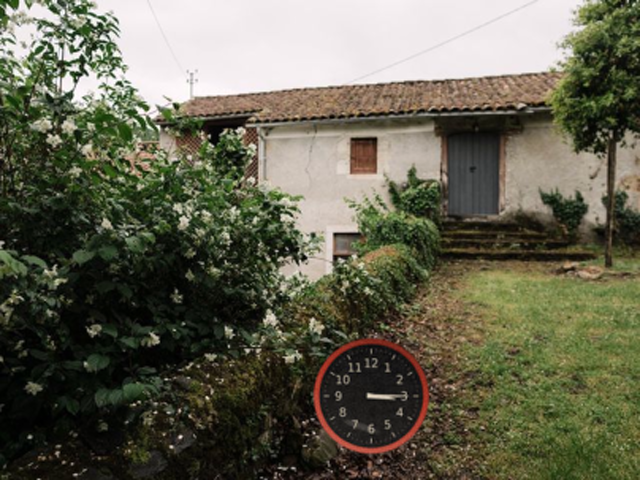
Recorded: 3.15
